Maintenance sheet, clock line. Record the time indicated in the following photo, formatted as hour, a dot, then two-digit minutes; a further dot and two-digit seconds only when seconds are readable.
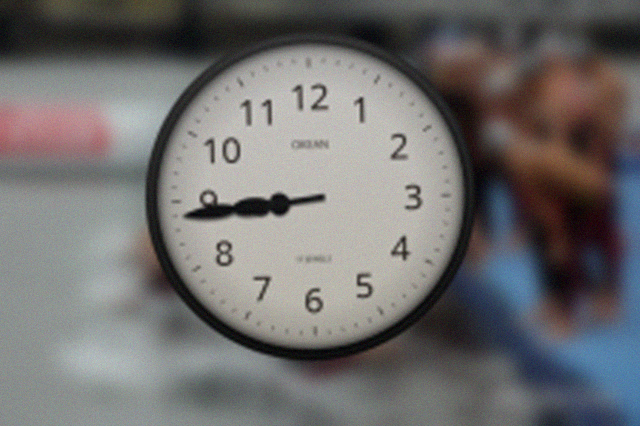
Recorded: 8.44
